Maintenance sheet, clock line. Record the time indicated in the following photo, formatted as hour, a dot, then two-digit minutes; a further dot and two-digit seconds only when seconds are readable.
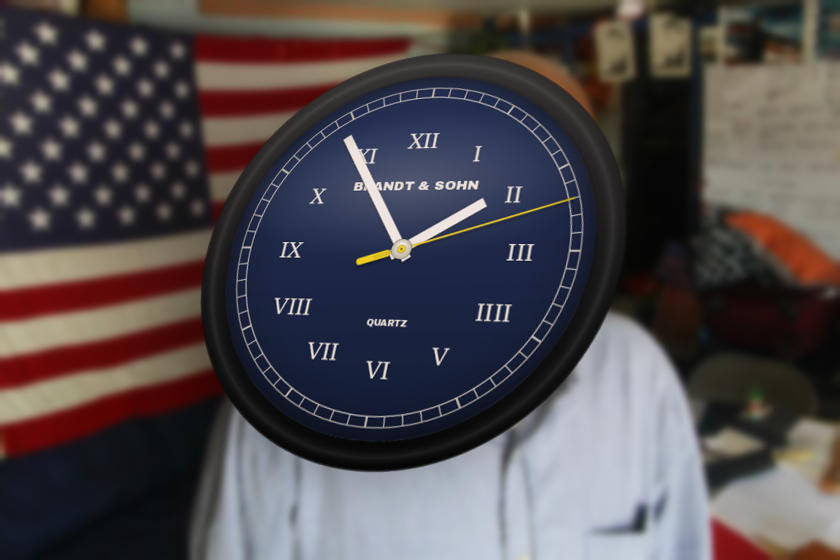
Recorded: 1.54.12
